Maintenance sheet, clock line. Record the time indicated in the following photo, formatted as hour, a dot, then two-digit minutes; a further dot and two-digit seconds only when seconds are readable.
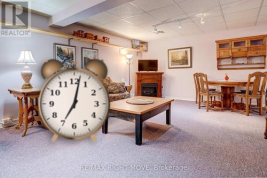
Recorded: 7.02
